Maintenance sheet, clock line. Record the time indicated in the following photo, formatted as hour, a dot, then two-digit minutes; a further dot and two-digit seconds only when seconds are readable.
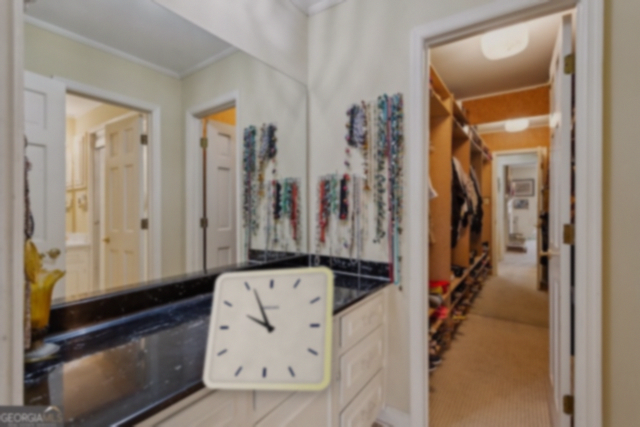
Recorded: 9.56
